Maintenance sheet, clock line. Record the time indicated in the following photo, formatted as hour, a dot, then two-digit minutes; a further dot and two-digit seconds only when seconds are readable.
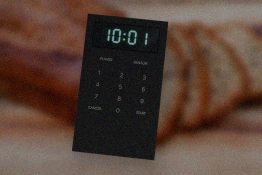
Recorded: 10.01
